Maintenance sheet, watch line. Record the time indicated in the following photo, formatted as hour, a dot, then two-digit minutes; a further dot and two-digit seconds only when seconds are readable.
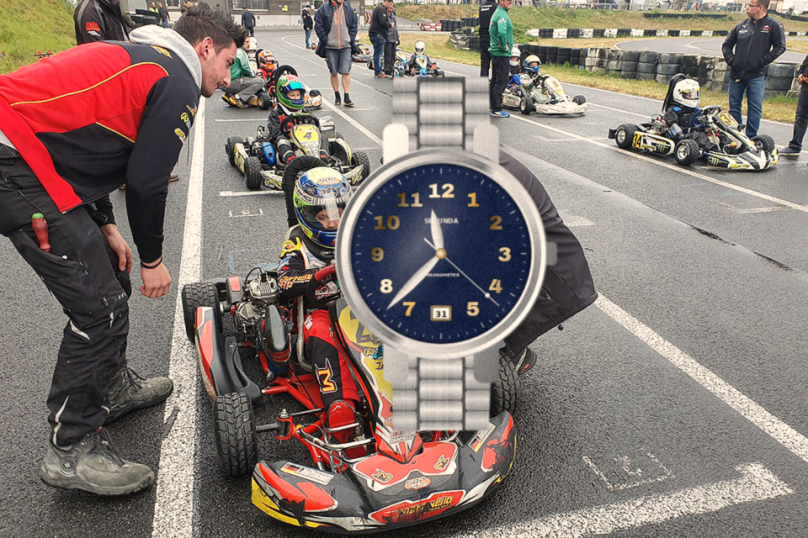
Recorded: 11.37.22
